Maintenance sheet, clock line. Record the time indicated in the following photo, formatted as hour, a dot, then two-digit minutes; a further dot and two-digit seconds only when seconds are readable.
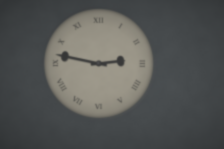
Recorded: 2.47
